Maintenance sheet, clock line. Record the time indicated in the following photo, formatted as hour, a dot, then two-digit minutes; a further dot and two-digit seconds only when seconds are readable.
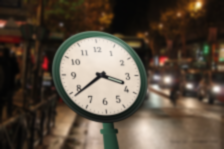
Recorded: 3.39
